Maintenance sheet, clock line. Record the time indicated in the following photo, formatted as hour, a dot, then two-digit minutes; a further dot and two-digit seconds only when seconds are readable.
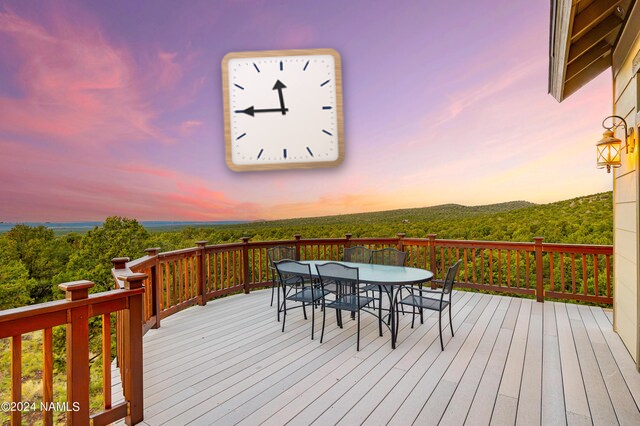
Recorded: 11.45
